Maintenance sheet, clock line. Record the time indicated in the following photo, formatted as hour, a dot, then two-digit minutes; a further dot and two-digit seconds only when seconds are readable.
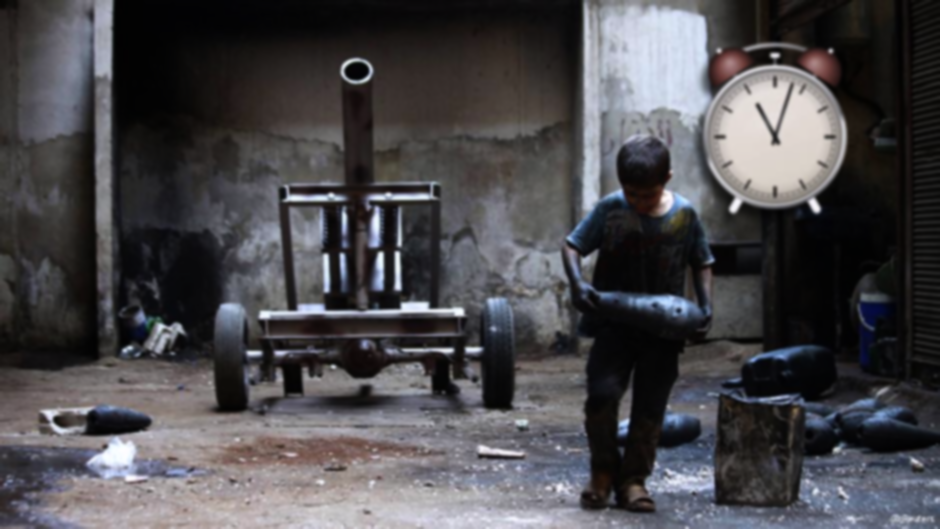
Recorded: 11.03
